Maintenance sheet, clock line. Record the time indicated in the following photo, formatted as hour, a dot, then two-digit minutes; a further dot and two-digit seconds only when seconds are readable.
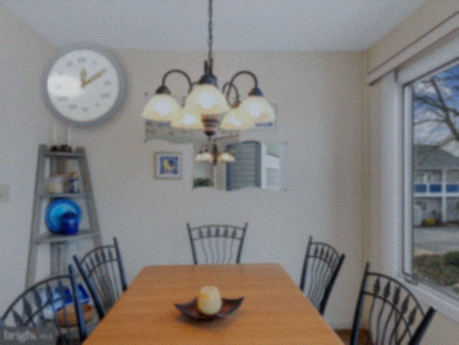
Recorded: 12.10
